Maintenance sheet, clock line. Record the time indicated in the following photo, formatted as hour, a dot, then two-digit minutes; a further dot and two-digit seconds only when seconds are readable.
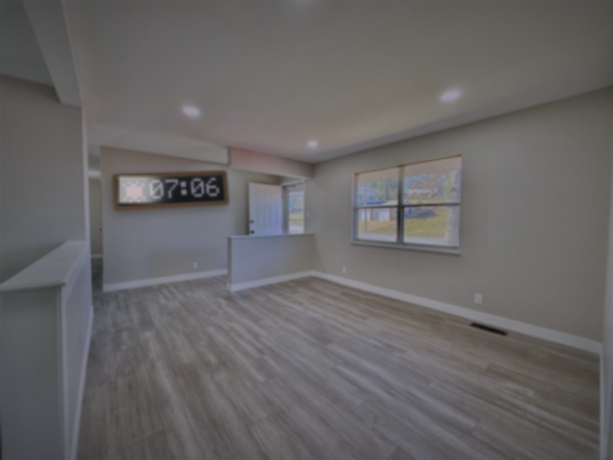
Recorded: 7.06
